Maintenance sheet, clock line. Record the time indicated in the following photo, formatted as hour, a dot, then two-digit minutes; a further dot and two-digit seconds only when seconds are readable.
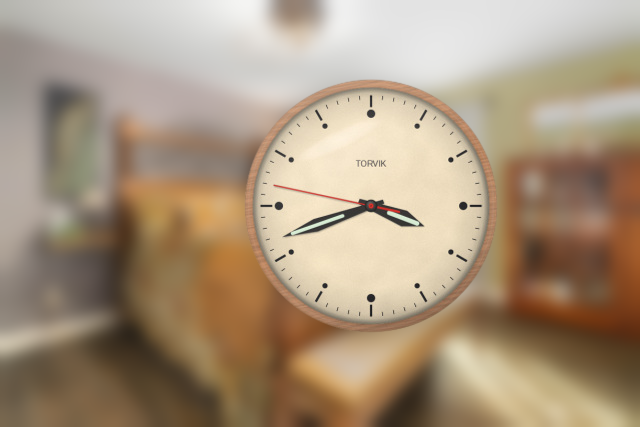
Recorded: 3.41.47
